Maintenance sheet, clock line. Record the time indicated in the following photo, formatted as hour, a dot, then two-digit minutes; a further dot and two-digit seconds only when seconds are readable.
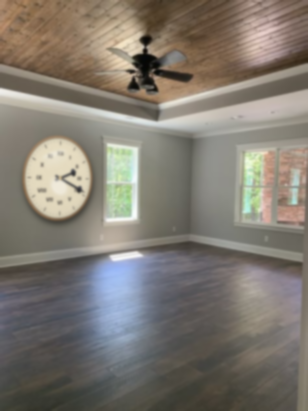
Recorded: 2.19
